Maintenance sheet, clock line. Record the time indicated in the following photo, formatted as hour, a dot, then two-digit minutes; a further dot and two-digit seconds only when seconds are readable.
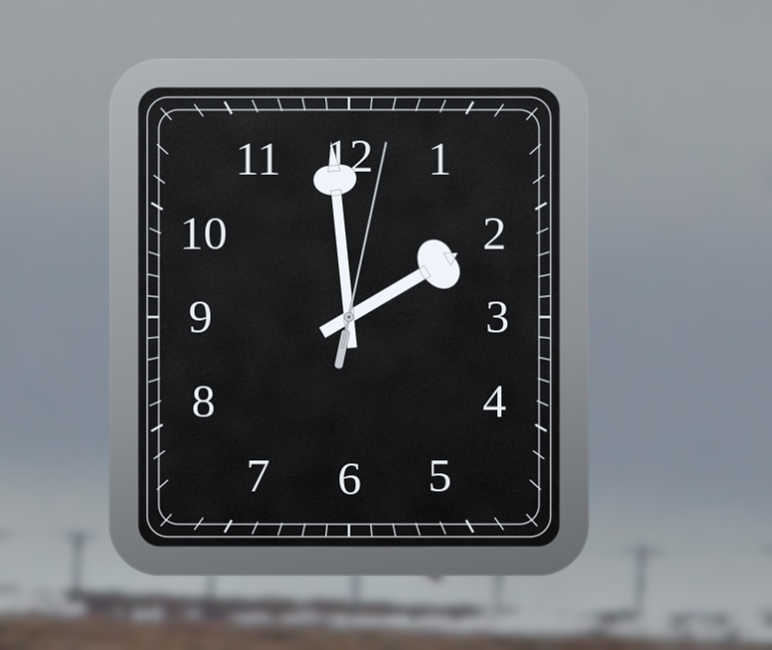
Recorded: 1.59.02
